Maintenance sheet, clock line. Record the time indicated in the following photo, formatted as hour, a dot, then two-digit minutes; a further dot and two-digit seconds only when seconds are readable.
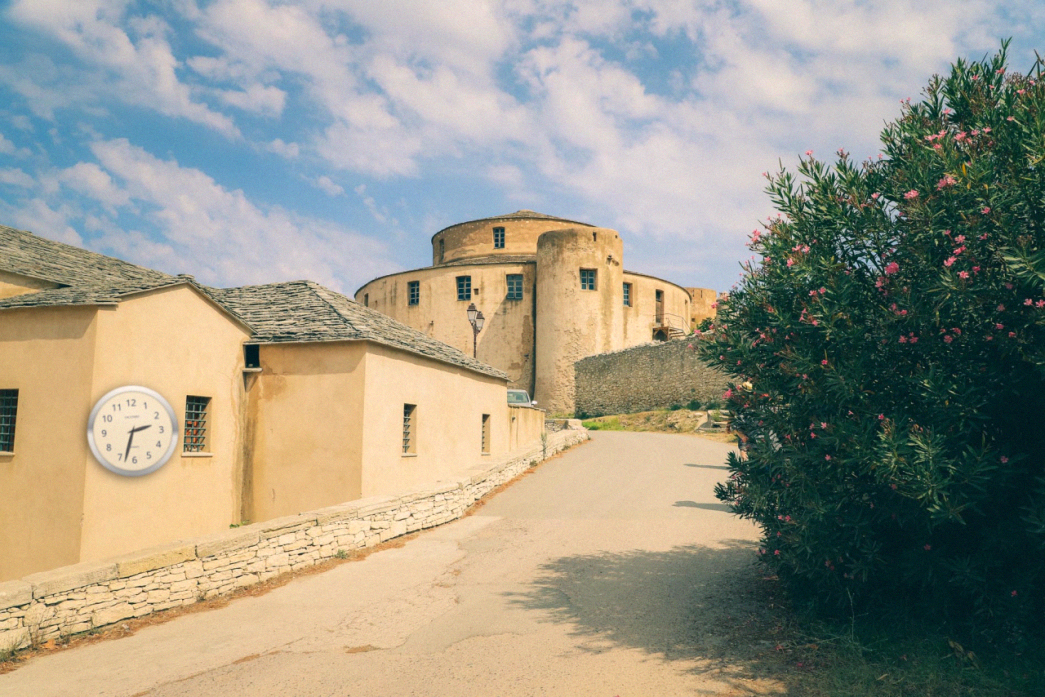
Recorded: 2.33
